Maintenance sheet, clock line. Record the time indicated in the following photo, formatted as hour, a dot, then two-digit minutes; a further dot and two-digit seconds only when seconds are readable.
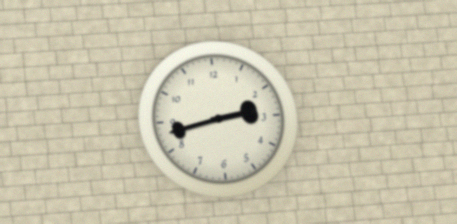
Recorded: 2.43
